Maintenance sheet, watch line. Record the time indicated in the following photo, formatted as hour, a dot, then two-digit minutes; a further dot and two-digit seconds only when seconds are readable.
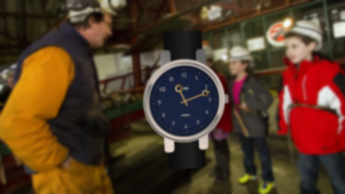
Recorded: 11.12
